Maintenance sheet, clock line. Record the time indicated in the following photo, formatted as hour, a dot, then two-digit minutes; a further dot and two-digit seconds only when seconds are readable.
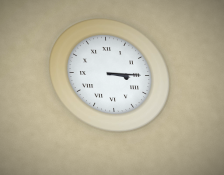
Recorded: 3.15
